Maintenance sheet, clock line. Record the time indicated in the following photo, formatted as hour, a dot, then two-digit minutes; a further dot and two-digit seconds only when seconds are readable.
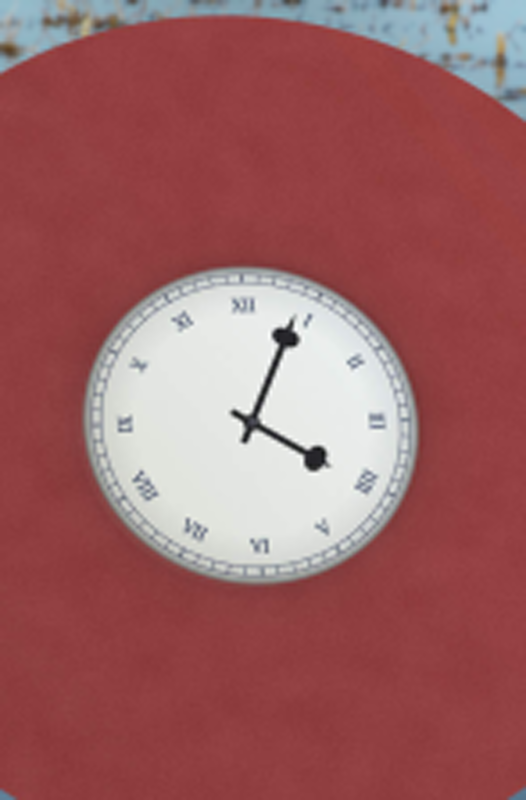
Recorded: 4.04
